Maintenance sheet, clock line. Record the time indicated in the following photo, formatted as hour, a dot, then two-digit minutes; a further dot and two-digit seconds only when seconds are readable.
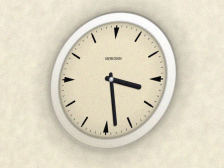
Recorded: 3.28
